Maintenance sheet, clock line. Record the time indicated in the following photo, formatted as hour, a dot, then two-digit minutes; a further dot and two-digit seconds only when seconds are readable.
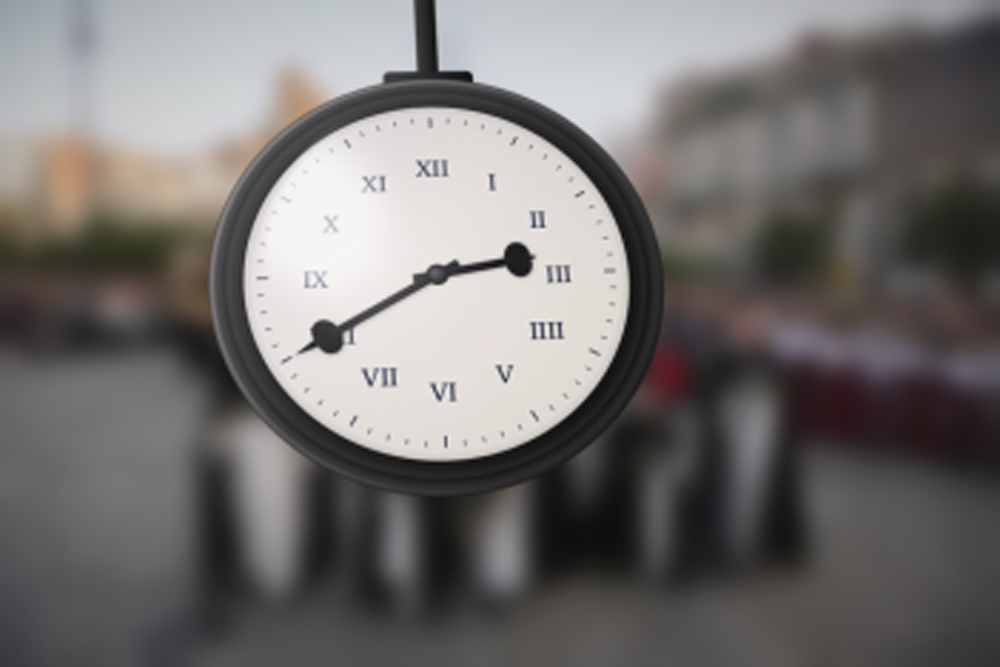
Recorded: 2.40
